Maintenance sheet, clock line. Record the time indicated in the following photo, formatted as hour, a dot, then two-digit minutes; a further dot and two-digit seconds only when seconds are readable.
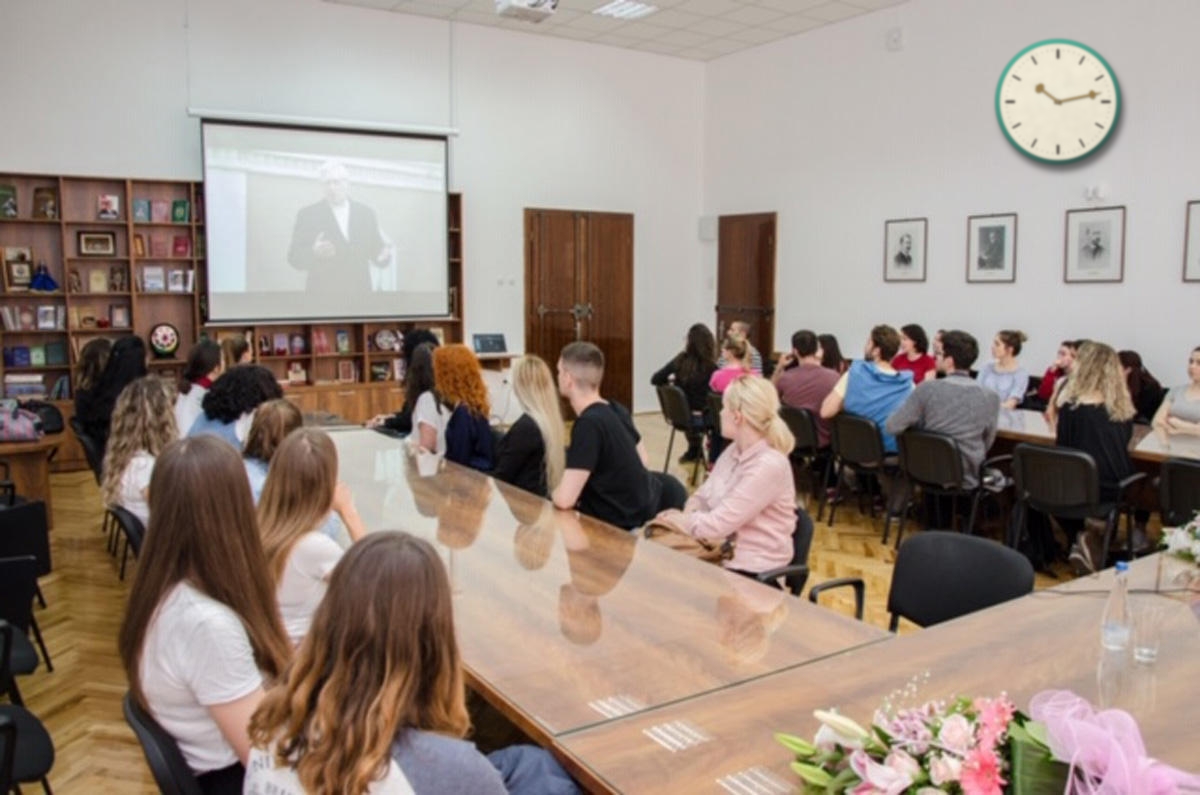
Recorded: 10.13
